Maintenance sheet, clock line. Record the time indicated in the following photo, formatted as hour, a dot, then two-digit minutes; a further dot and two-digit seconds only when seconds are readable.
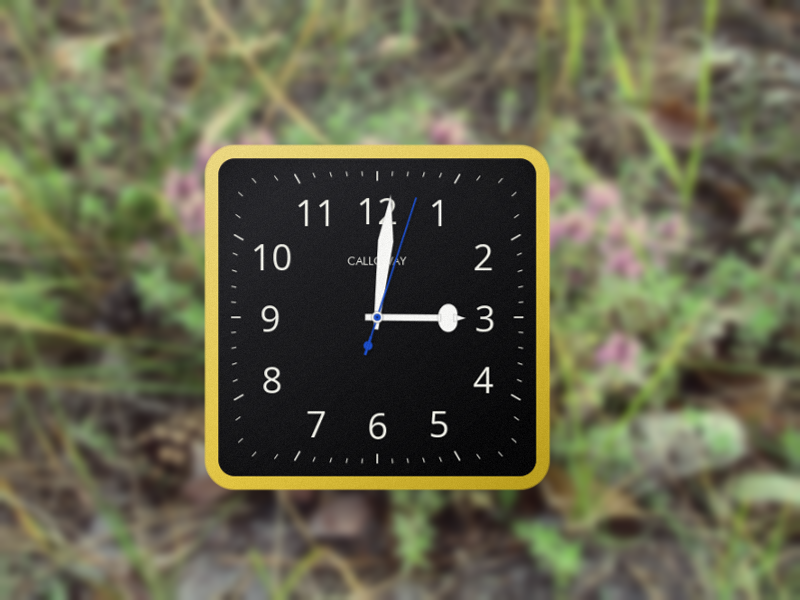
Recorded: 3.01.03
